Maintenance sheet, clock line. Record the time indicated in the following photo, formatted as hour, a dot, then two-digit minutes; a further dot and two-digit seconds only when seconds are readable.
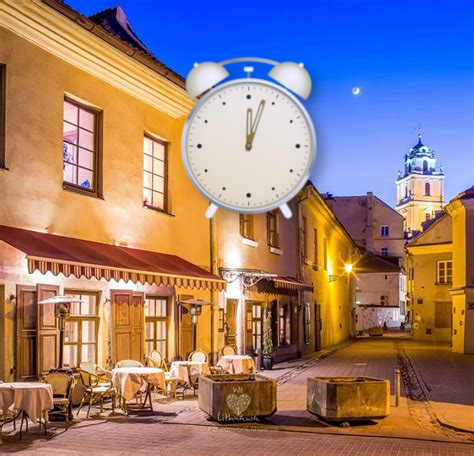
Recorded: 12.03
